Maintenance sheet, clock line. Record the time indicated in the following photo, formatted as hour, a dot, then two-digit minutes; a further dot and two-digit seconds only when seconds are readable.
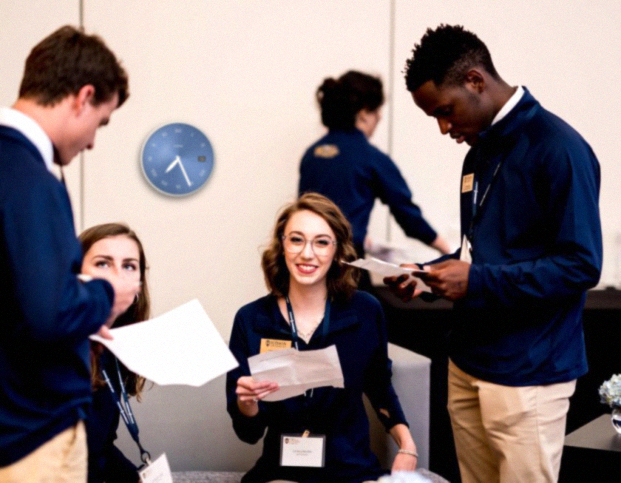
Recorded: 7.26
